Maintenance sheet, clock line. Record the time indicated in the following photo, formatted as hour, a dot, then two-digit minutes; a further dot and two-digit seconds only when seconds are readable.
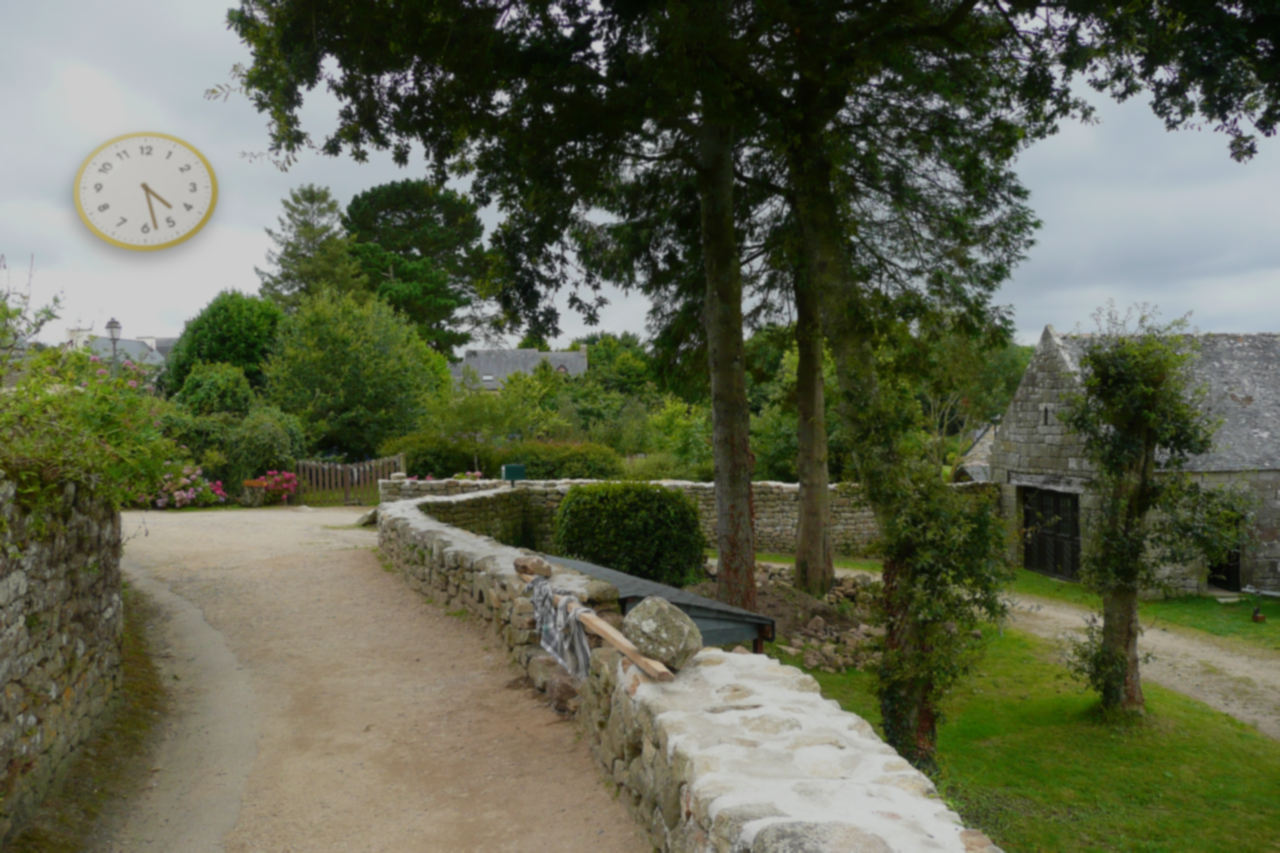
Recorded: 4.28
